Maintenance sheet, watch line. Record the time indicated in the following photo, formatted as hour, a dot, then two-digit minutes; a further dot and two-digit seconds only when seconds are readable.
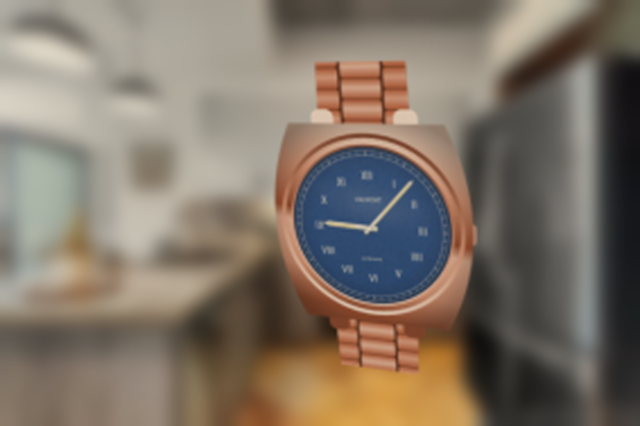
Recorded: 9.07
